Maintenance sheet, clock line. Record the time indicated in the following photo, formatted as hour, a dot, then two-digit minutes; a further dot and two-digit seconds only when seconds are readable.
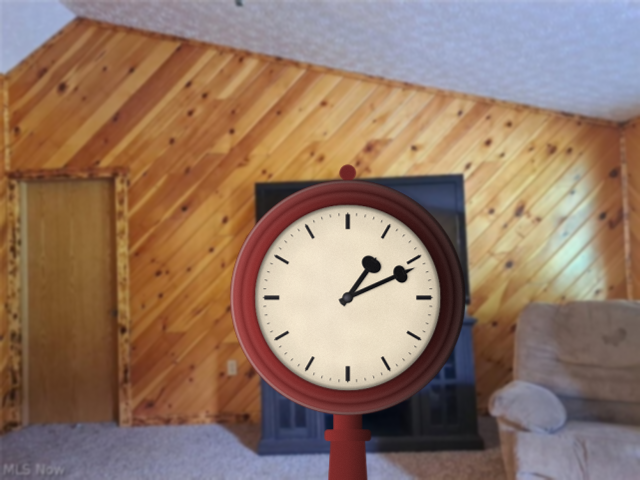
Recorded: 1.11
